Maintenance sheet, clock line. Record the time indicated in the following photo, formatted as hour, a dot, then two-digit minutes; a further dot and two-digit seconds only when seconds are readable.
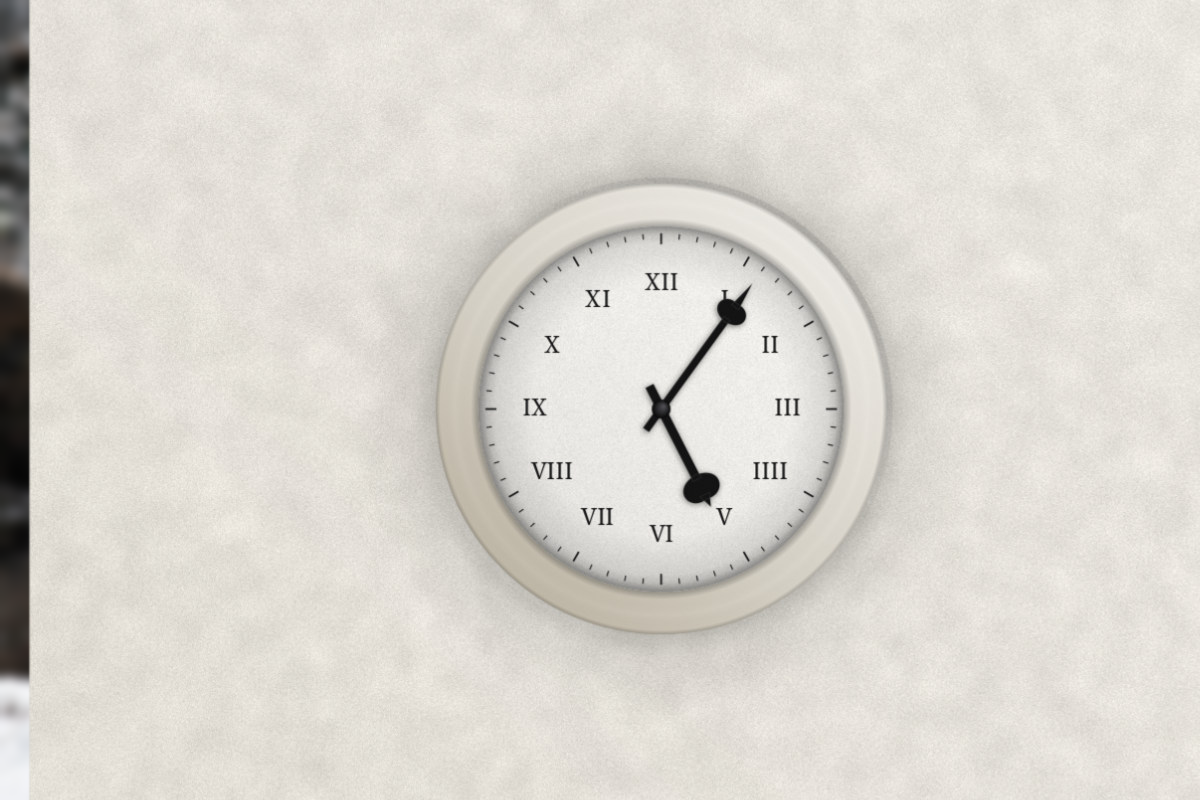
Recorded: 5.06
